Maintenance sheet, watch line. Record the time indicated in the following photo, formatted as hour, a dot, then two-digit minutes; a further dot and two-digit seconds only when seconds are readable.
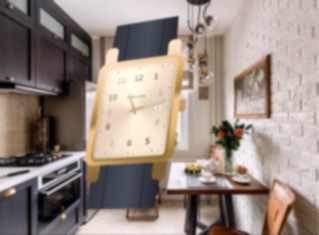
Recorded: 11.13
